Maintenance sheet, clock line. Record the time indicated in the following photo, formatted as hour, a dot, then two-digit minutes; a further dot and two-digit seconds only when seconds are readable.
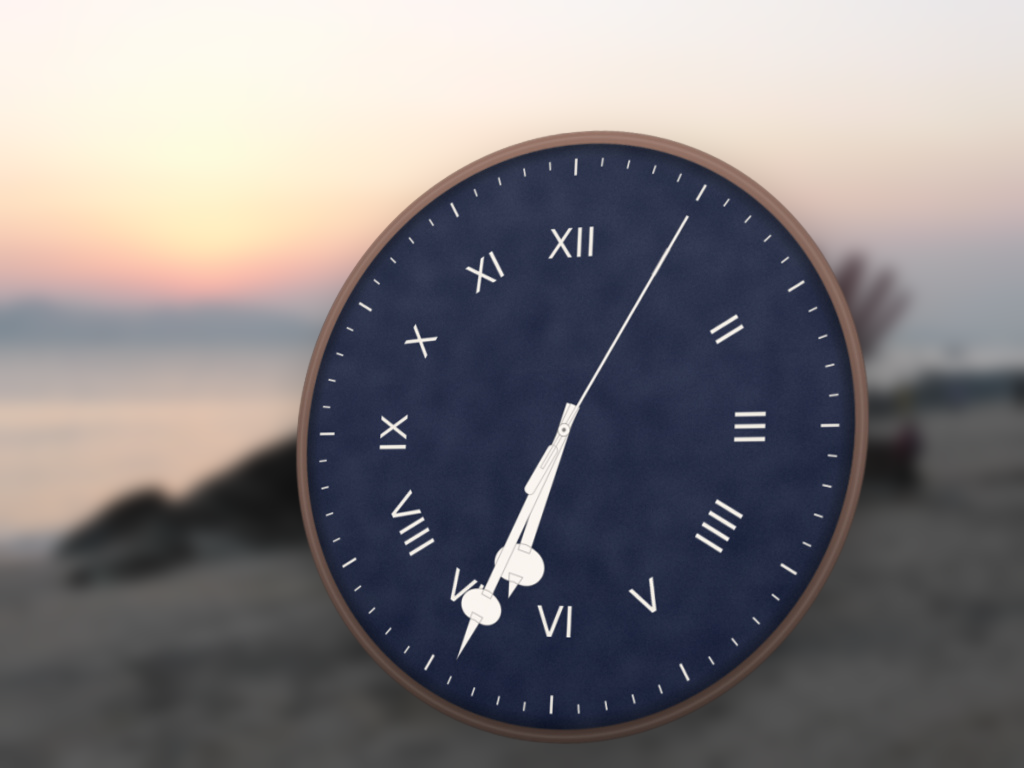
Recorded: 6.34.05
